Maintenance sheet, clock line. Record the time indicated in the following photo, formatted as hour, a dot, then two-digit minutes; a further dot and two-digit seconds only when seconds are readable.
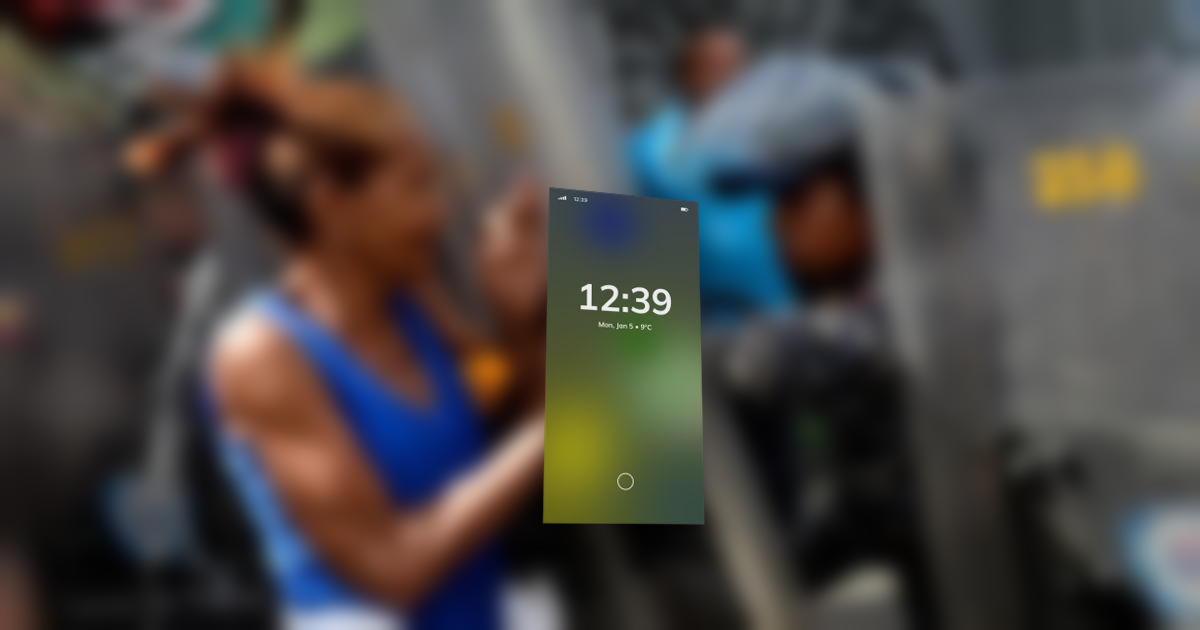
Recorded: 12.39
